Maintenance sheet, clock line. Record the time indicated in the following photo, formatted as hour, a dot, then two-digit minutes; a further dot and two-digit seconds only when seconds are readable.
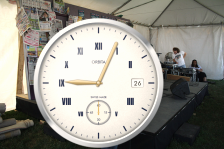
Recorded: 9.04
